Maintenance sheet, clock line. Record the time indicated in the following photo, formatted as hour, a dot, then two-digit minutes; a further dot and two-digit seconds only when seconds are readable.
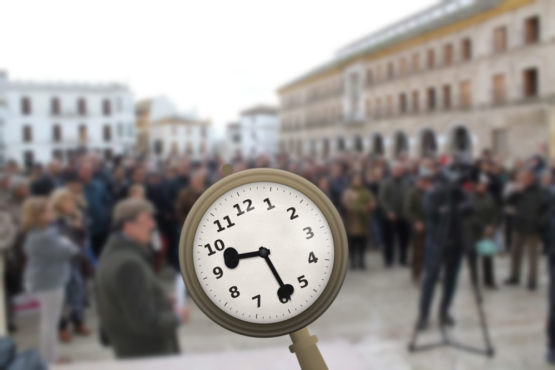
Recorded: 9.29
